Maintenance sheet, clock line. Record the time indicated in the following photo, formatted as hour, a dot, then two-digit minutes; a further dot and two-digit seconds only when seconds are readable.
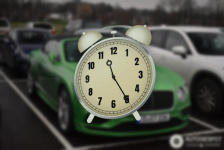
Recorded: 11.25
